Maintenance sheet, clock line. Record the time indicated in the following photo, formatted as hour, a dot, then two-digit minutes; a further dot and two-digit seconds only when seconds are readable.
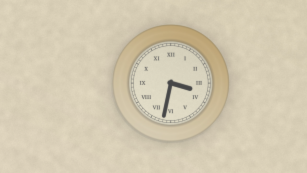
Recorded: 3.32
